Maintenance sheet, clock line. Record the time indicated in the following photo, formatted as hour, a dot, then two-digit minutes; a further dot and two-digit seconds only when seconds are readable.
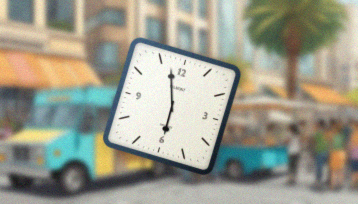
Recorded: 5.57
